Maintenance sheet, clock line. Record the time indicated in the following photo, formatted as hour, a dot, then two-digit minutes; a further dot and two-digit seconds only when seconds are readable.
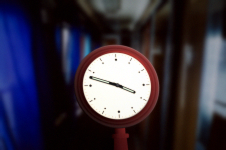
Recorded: 3.48
